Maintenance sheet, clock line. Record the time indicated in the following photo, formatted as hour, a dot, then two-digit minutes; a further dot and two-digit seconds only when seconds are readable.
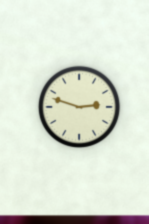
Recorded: 2.48
